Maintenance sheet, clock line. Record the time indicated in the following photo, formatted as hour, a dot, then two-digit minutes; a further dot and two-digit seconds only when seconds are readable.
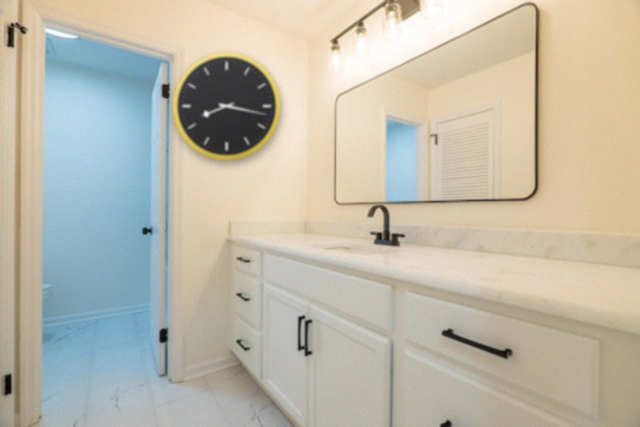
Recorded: 8.17
